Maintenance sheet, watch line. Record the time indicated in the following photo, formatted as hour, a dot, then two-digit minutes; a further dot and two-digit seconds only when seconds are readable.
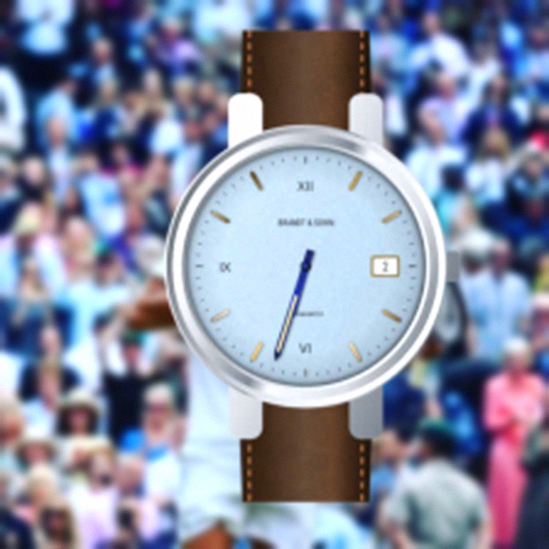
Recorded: 6.33
